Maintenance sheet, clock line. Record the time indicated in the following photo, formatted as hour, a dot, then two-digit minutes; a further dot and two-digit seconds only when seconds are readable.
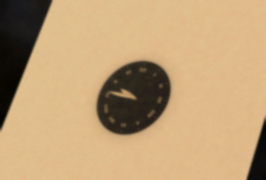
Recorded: 9.46
